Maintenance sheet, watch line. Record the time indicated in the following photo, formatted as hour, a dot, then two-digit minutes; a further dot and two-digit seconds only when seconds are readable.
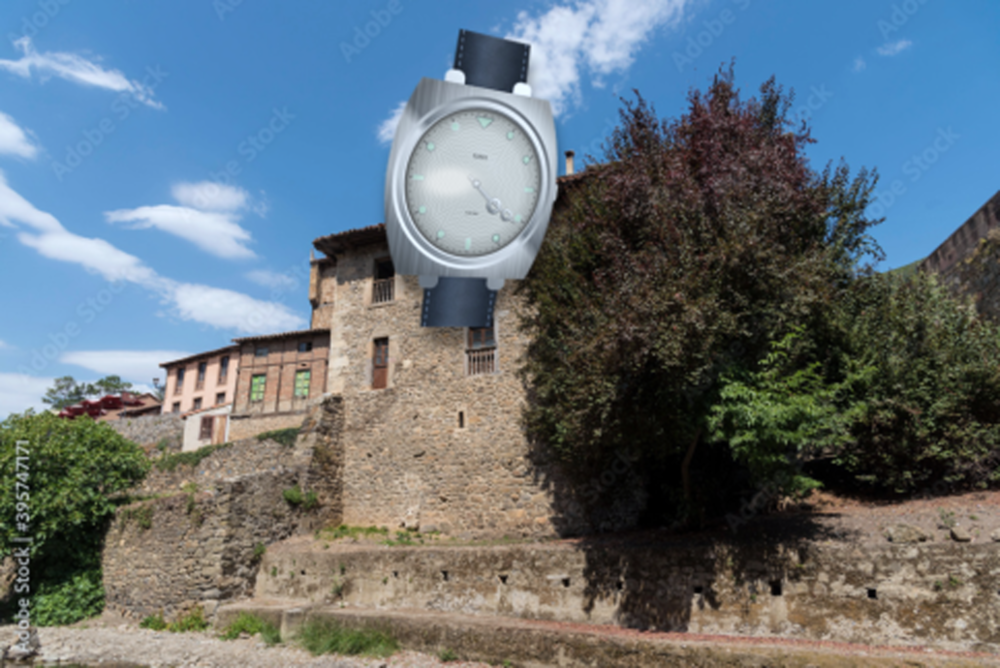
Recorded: 4.21
